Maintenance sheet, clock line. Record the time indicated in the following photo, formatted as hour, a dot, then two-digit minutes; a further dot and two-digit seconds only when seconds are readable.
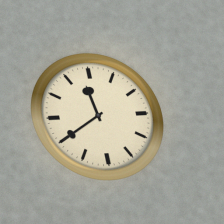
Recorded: 11.40
